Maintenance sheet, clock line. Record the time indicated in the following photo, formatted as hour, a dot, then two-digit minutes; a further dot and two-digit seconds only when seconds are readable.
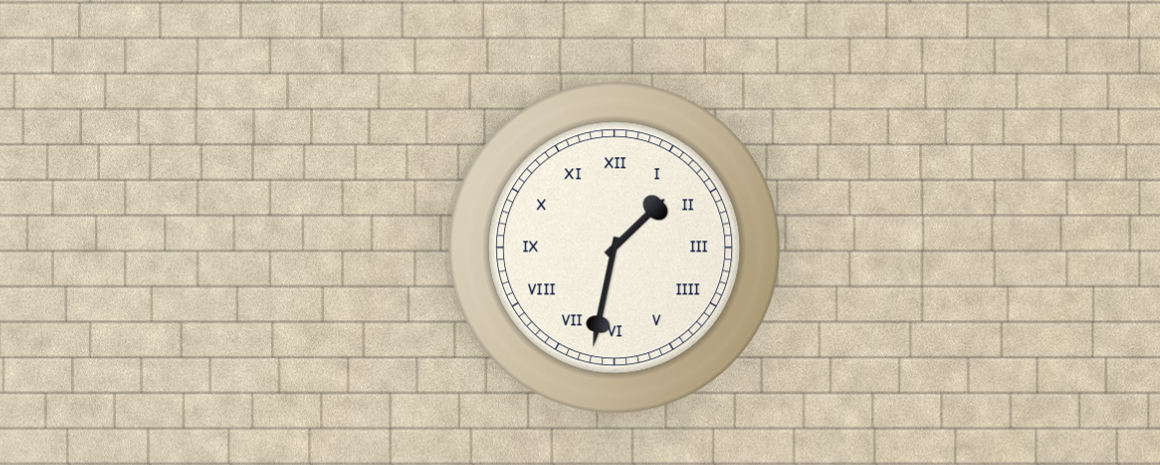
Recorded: 1.32
